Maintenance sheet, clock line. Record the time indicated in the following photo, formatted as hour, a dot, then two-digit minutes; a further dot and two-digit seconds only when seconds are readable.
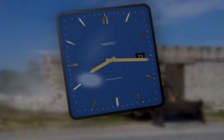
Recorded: 8.16
